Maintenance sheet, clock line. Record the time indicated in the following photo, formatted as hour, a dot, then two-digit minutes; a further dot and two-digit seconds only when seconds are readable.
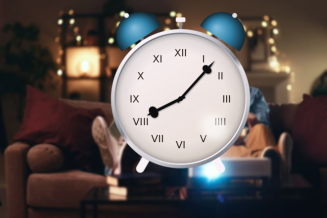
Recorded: 8.07
